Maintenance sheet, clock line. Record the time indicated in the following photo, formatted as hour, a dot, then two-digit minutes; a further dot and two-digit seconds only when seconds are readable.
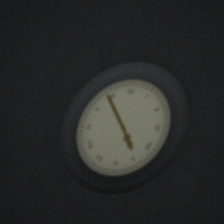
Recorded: 4.54
